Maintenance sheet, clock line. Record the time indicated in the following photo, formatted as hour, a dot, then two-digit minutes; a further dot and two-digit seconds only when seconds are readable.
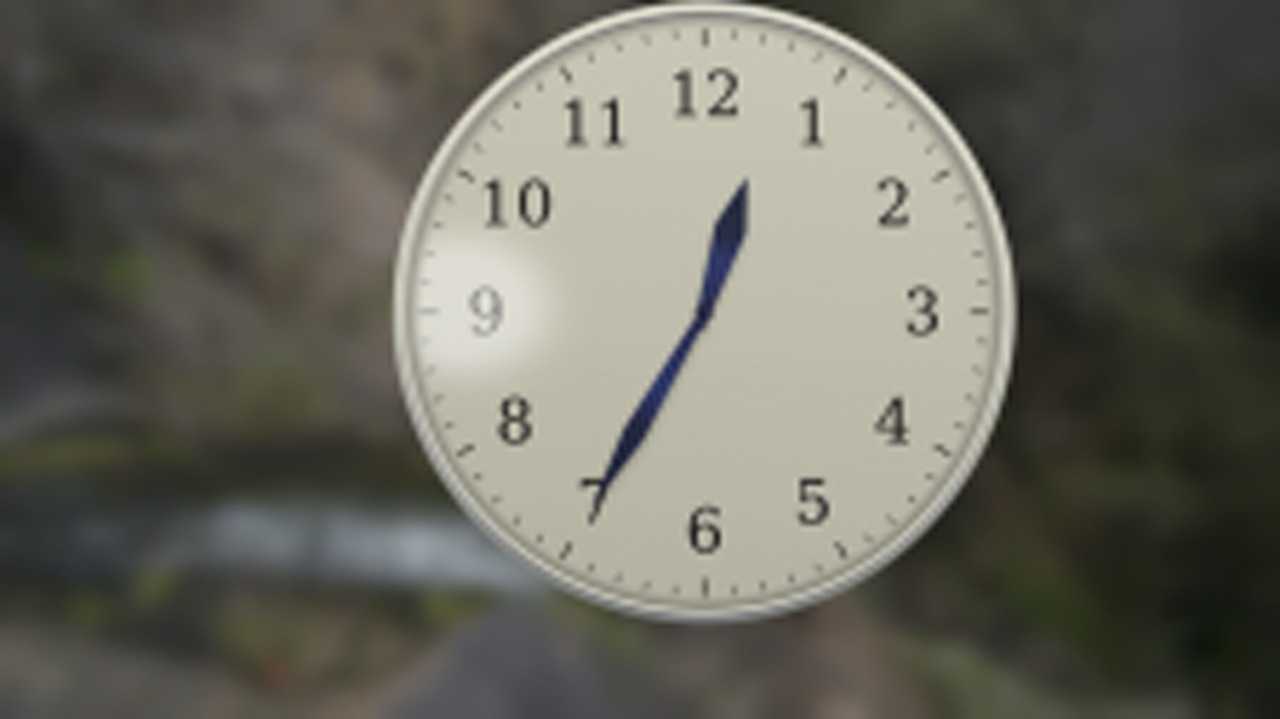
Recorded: 12.35
